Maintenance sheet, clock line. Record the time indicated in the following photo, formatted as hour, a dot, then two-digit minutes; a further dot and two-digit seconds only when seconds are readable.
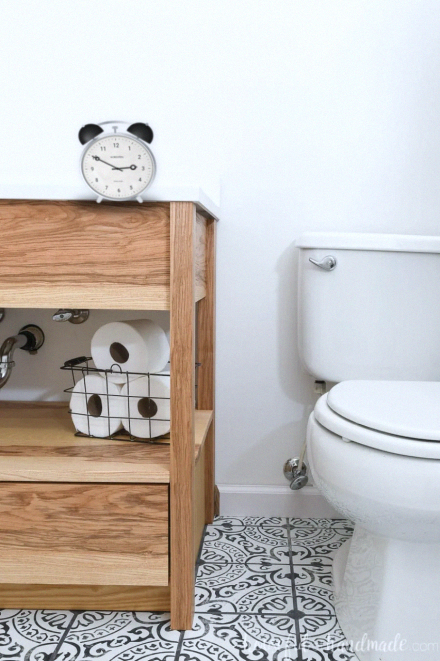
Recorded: 2.50
